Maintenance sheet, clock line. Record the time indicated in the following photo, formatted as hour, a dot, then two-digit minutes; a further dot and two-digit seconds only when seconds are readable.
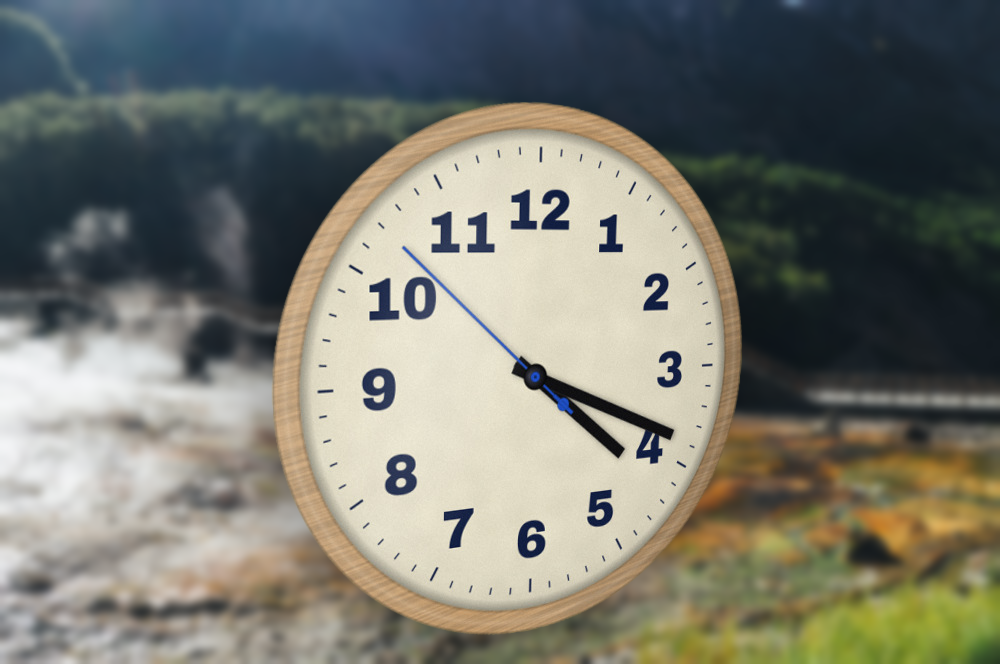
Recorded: 4.18.52
